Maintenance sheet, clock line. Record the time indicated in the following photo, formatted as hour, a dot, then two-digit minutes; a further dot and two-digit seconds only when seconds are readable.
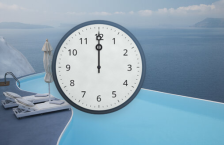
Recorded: 12.00
